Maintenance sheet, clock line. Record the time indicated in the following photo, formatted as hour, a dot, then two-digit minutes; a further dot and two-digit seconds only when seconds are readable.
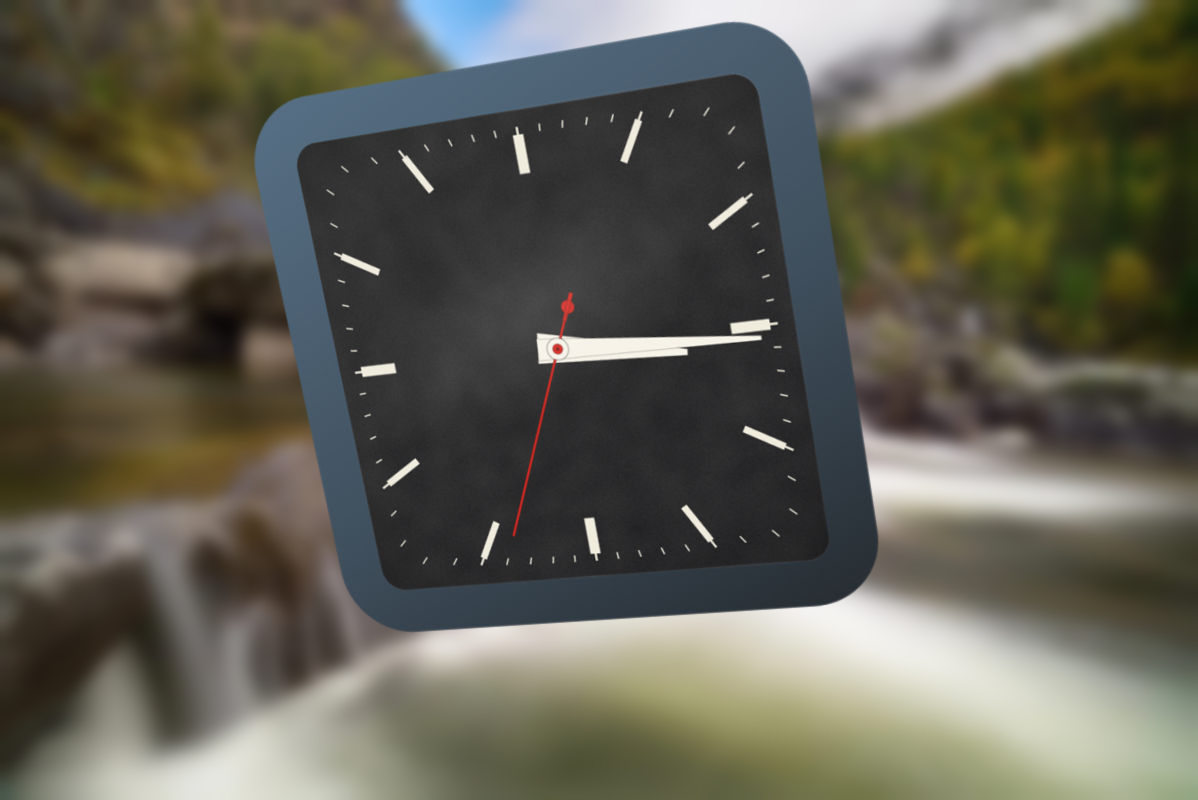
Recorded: 3.15.34
